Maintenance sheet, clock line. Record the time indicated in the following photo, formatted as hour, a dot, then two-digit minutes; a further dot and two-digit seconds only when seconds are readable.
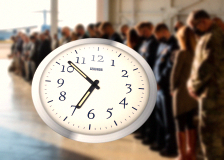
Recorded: 6.52
